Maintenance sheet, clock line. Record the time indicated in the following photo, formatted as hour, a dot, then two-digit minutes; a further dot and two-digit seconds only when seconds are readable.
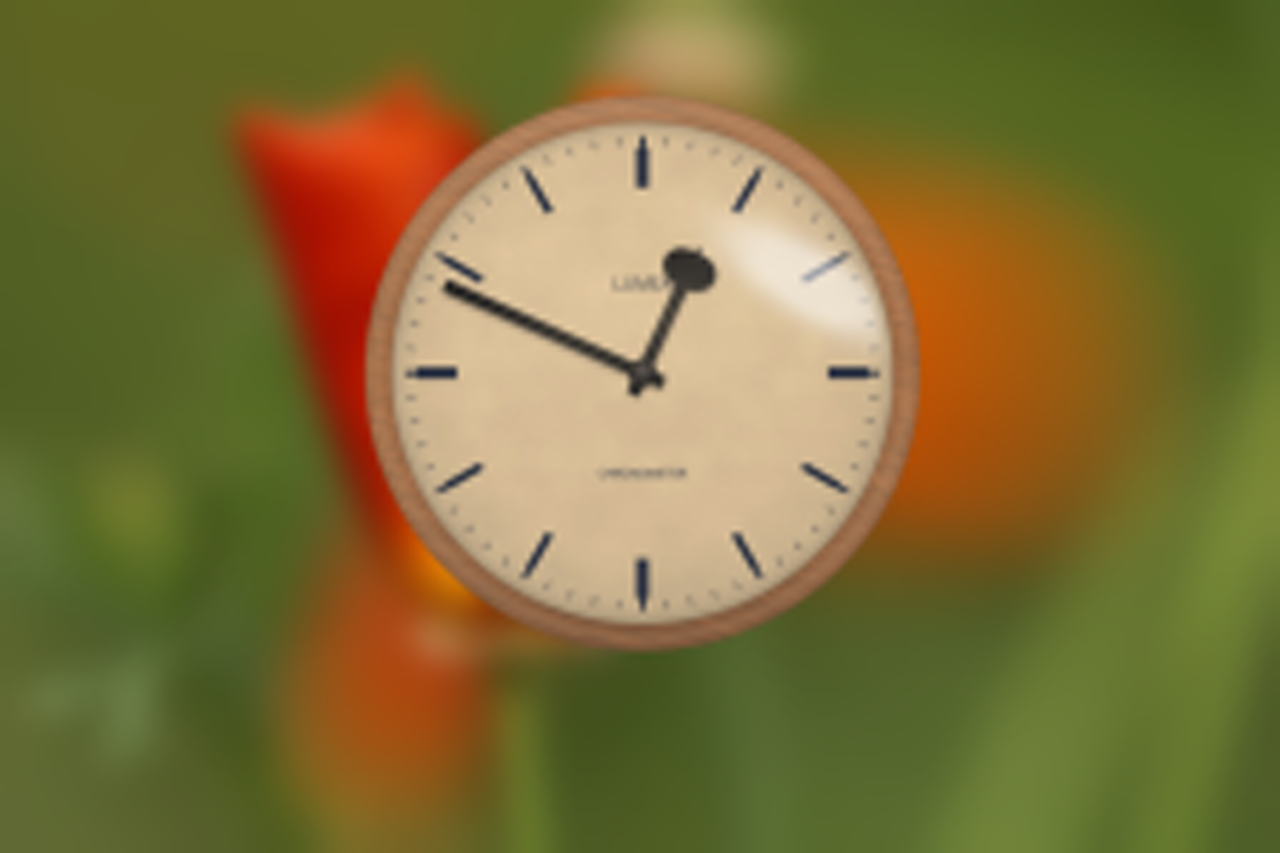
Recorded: 12.49
